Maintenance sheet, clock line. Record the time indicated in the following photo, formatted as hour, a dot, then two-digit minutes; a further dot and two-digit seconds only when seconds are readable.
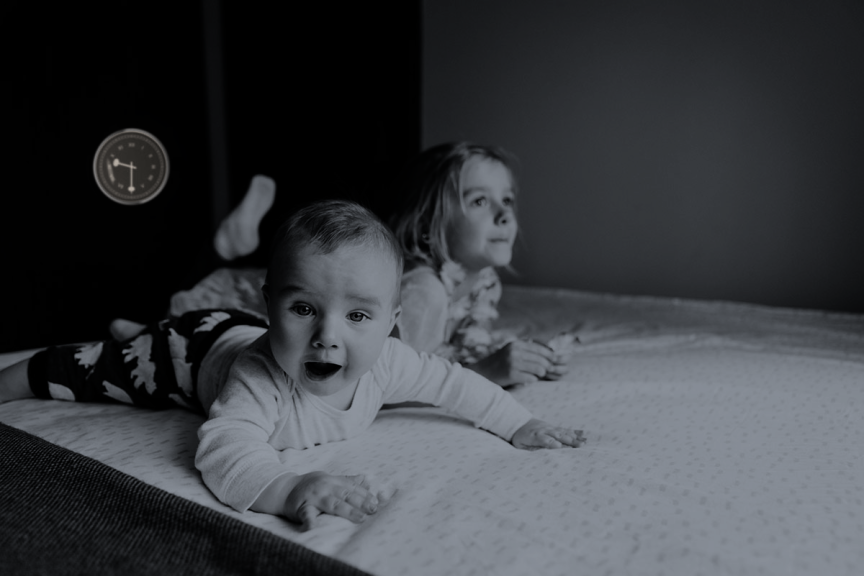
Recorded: 9.30
